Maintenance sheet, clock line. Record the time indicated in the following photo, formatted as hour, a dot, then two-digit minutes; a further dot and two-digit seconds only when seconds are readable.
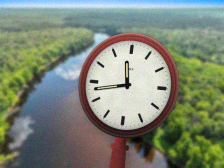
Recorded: 11.43
